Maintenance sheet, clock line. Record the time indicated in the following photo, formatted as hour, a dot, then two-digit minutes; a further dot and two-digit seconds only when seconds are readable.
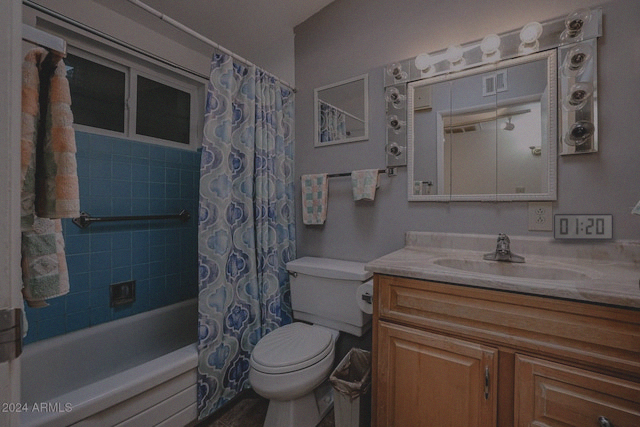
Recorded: 1.20
